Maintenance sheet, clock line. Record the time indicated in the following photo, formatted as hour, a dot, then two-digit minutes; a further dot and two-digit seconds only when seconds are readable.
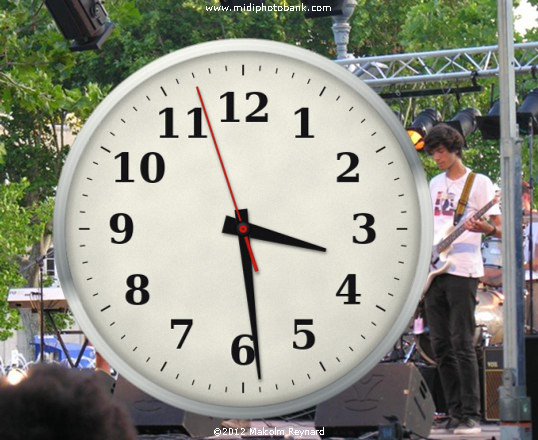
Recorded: 3.28.57
